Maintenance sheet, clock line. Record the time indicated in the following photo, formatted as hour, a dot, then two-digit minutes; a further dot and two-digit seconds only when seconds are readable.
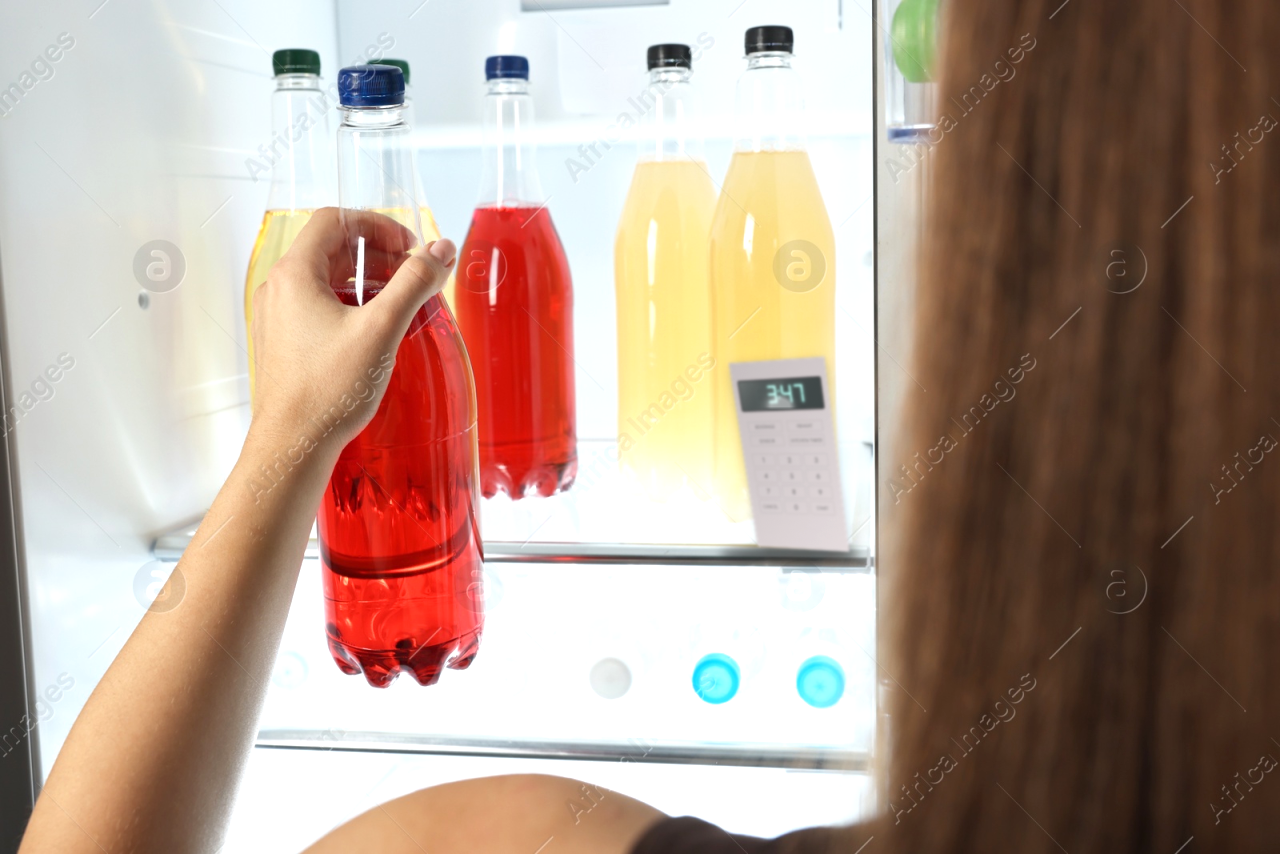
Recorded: 3.47
